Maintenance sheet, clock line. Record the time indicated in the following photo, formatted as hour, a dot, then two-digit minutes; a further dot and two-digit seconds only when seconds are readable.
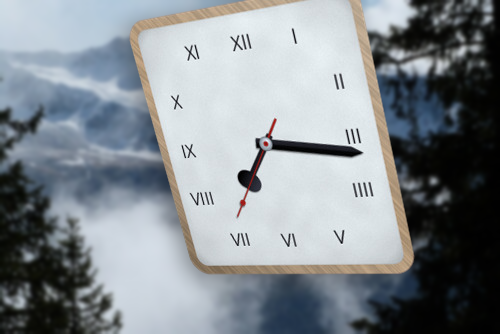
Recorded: 7.16.36
